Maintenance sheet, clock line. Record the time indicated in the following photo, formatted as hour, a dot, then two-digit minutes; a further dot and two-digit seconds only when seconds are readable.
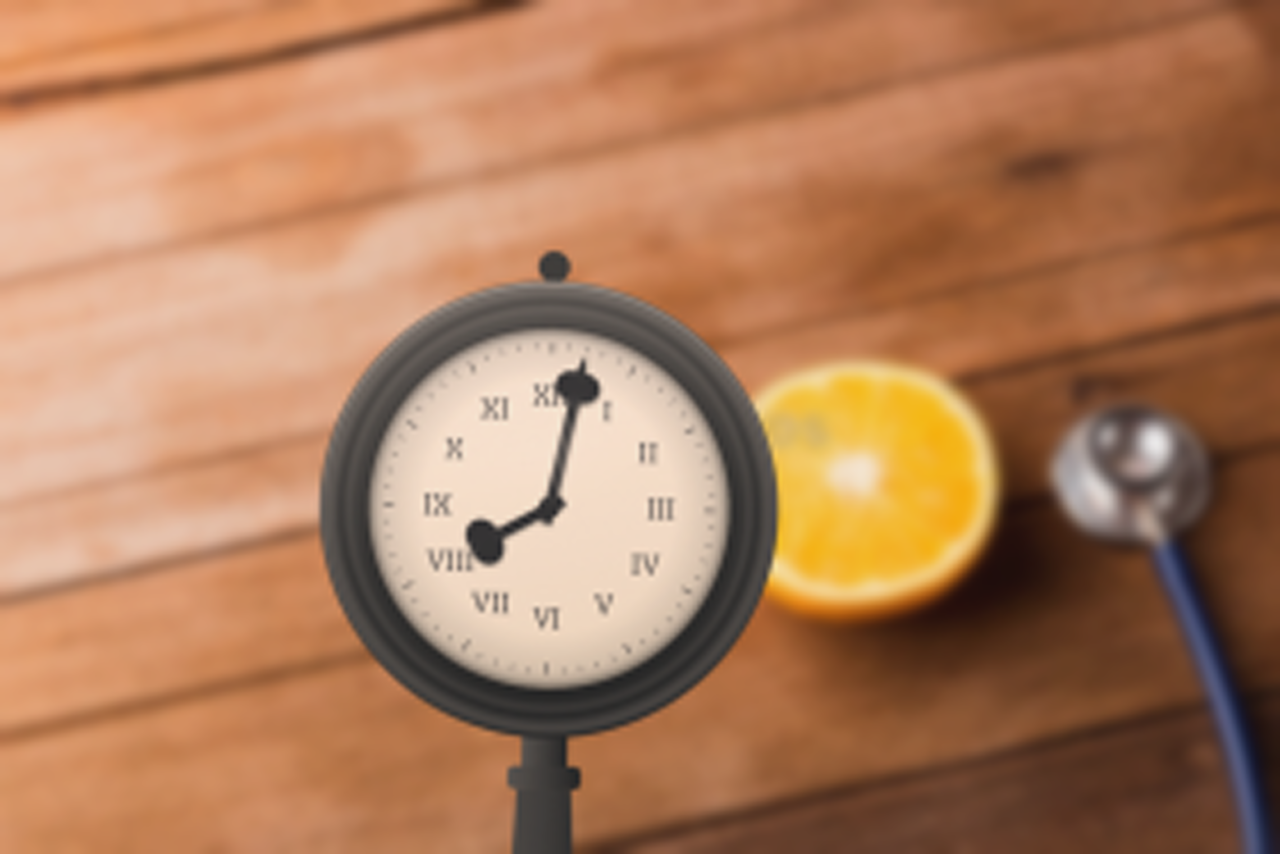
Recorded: 8.02
